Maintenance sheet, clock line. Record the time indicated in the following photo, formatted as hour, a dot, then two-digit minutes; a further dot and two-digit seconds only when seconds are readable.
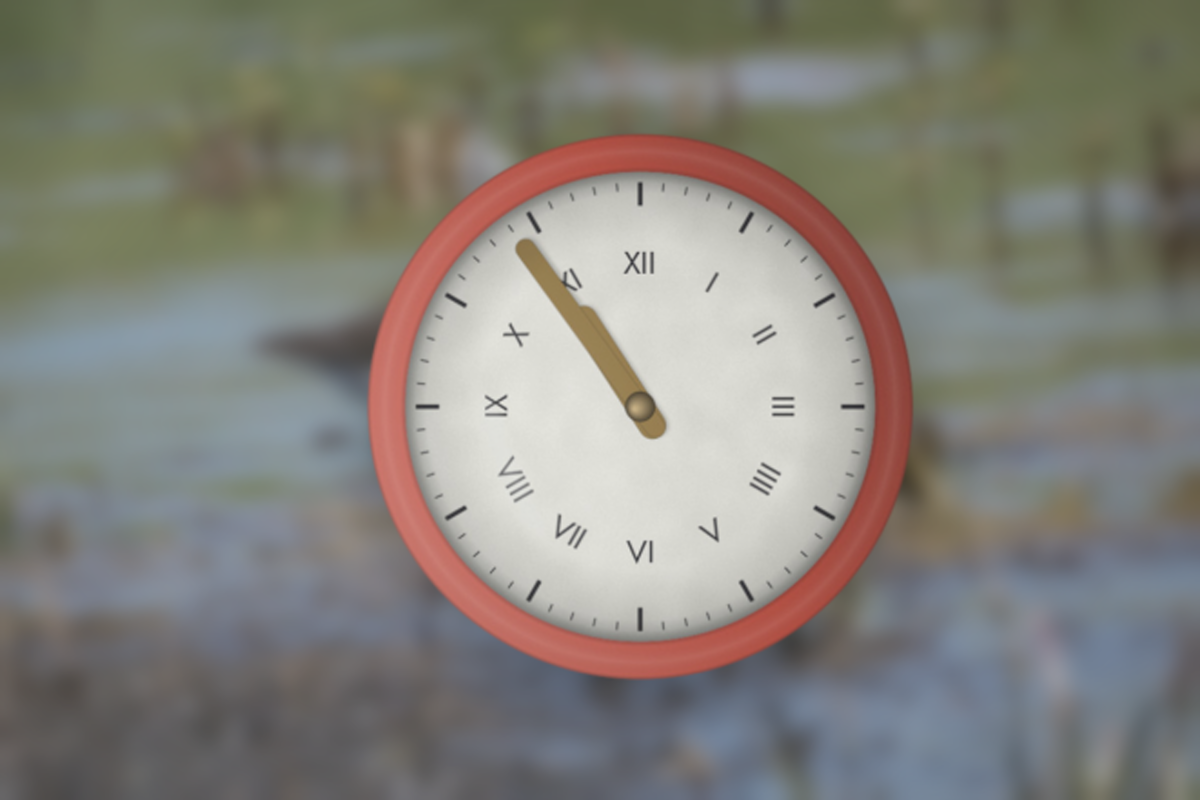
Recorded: 10.54
